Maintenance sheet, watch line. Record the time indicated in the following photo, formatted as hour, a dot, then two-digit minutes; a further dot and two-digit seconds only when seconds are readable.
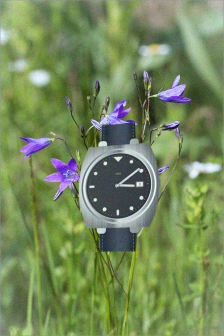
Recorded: 3.09
